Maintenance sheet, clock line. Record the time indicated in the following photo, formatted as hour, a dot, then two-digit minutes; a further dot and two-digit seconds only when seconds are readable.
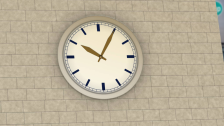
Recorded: 10.05
